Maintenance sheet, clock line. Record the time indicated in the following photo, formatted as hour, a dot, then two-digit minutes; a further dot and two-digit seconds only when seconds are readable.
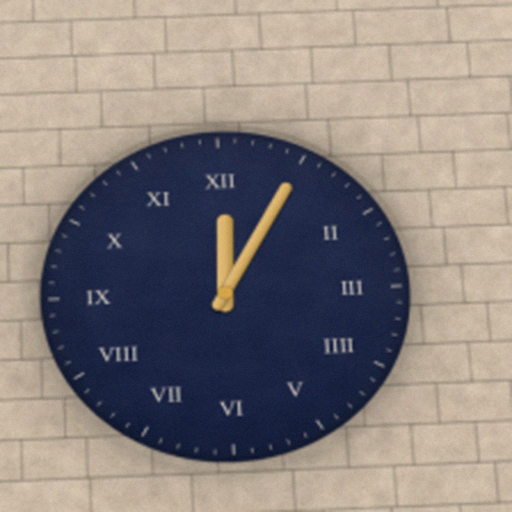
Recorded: 12.05
